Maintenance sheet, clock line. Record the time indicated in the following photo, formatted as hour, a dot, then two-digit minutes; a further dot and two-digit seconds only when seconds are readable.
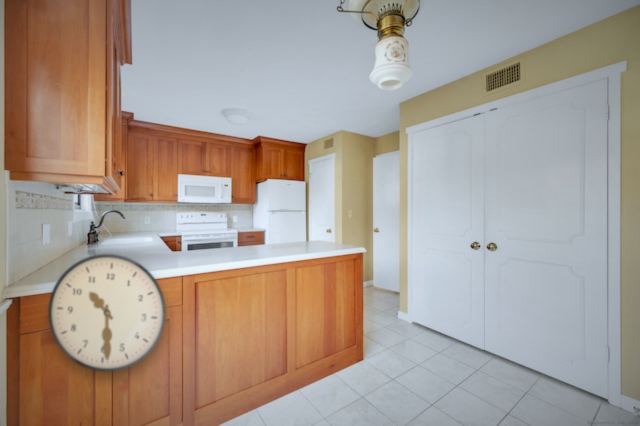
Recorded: 10.29
